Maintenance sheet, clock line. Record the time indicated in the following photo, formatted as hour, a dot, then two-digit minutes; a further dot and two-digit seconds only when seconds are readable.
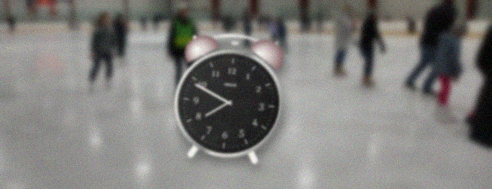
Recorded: 7.49
